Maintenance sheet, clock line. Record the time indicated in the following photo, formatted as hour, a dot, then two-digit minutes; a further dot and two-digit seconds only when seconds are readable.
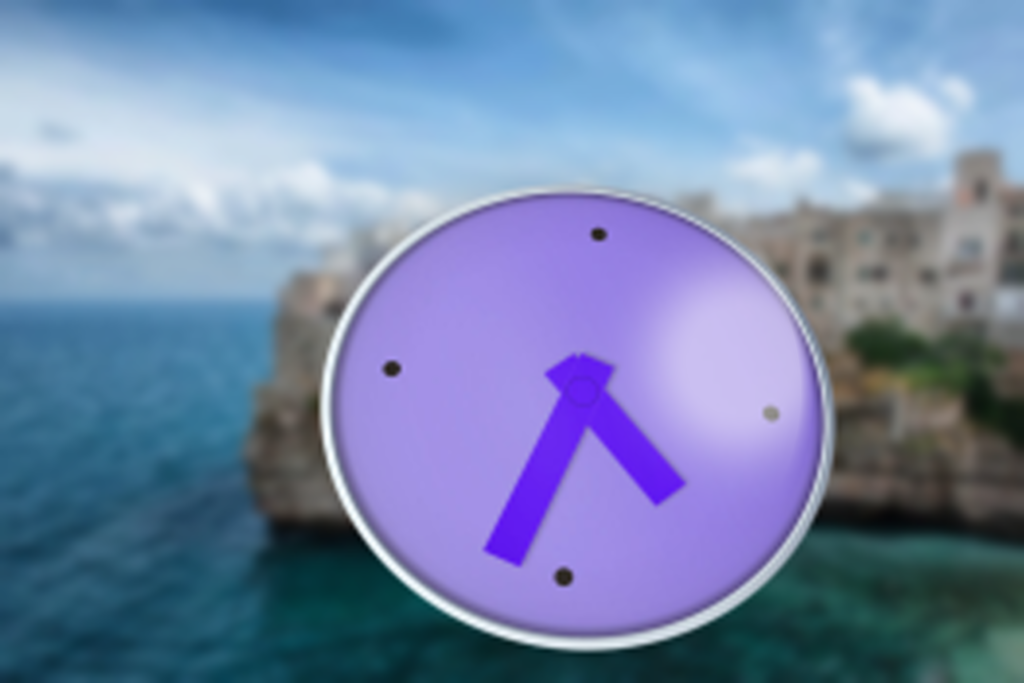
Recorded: 4.33
